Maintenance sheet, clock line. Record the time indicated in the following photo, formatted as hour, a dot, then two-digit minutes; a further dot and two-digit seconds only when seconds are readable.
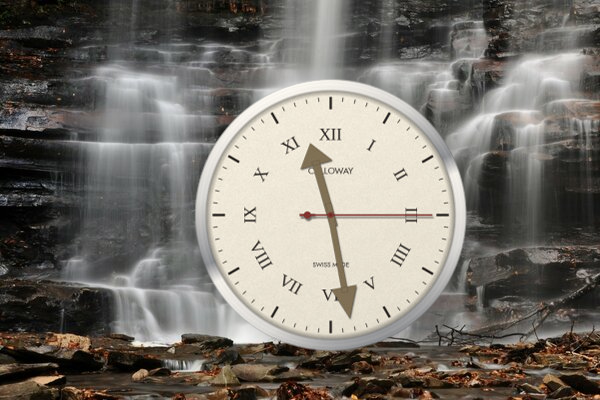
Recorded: 11.28.15
